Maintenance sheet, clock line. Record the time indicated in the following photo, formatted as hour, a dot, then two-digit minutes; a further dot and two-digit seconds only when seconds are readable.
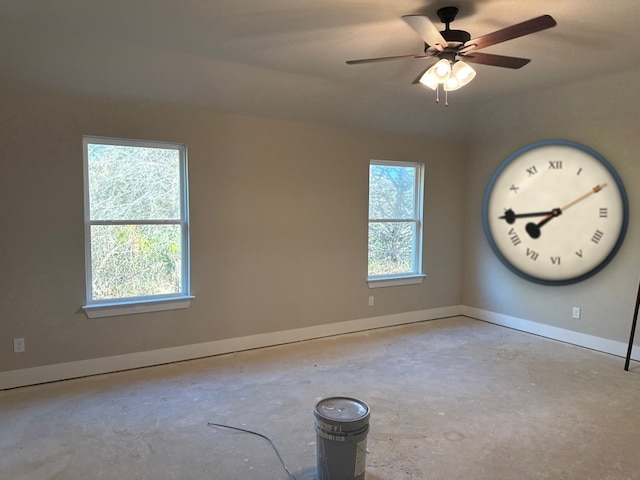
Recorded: 7.44.10
